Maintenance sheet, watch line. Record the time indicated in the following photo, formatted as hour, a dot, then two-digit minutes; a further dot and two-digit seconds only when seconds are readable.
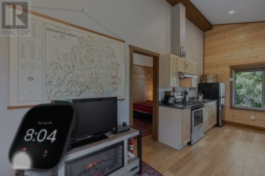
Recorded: 8.04
